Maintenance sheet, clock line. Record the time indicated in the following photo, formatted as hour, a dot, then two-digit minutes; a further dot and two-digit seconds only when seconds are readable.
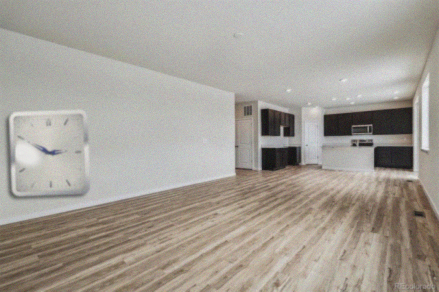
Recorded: 2.50
